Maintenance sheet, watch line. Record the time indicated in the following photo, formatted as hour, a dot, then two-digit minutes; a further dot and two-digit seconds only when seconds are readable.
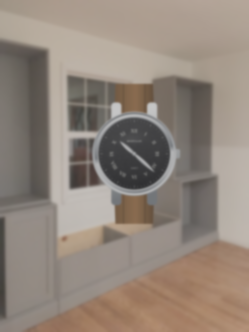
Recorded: 10.22
